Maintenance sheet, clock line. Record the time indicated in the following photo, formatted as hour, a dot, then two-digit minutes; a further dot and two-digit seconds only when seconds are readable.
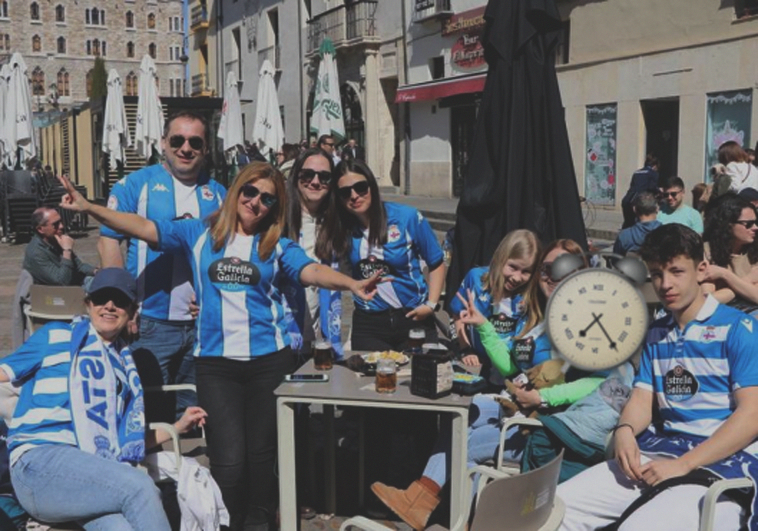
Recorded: 7.24
